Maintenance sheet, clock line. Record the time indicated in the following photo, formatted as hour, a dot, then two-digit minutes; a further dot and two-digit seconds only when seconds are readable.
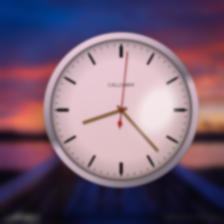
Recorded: 8.23.01
